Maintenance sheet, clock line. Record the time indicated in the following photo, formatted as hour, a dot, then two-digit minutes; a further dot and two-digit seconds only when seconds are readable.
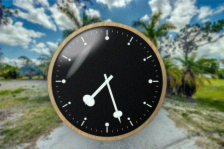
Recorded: 7.27
